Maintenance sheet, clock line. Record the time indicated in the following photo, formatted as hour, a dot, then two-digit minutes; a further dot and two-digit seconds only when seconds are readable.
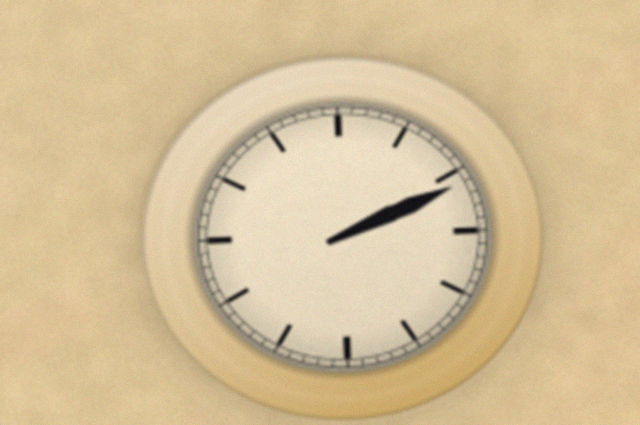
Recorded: 2.11
